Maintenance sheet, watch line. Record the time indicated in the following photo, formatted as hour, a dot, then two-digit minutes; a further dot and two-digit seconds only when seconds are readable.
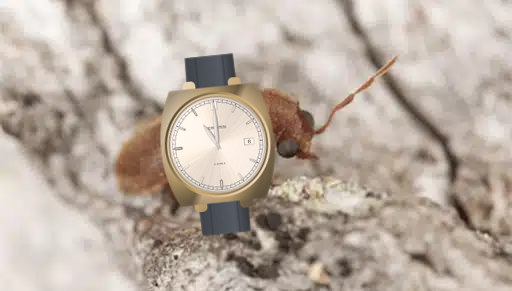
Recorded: 11.00
